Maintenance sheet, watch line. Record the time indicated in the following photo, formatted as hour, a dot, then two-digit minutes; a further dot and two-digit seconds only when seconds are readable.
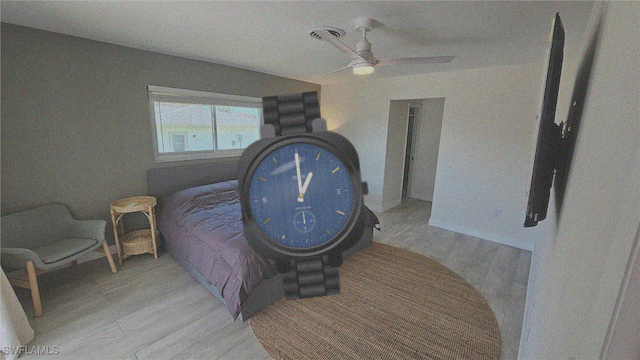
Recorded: 1.00
